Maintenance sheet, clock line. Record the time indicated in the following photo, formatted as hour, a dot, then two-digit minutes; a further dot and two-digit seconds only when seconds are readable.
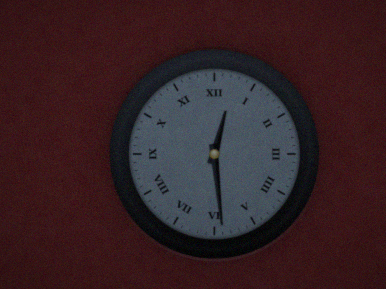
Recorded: 12.29
